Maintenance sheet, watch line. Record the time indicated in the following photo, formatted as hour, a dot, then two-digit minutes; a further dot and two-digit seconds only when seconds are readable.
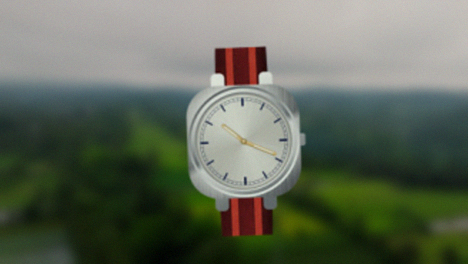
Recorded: 10.19
